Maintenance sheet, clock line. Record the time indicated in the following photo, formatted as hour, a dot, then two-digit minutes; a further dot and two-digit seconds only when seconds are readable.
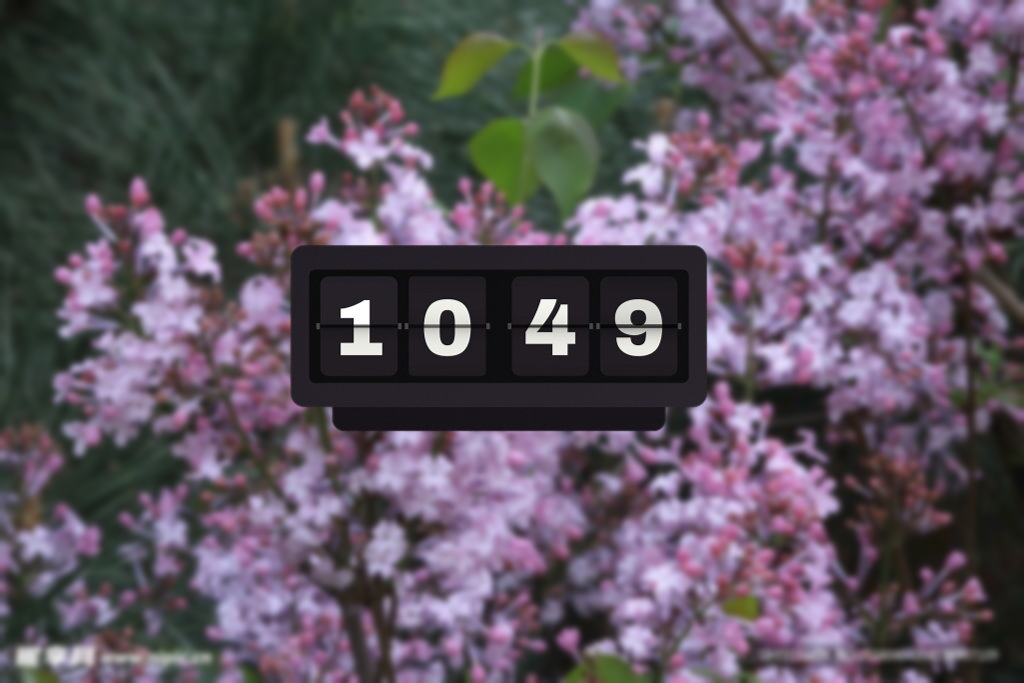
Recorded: 10.49
